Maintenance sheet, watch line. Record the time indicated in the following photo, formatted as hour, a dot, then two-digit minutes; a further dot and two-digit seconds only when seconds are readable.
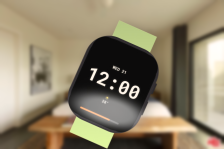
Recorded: 12.00
